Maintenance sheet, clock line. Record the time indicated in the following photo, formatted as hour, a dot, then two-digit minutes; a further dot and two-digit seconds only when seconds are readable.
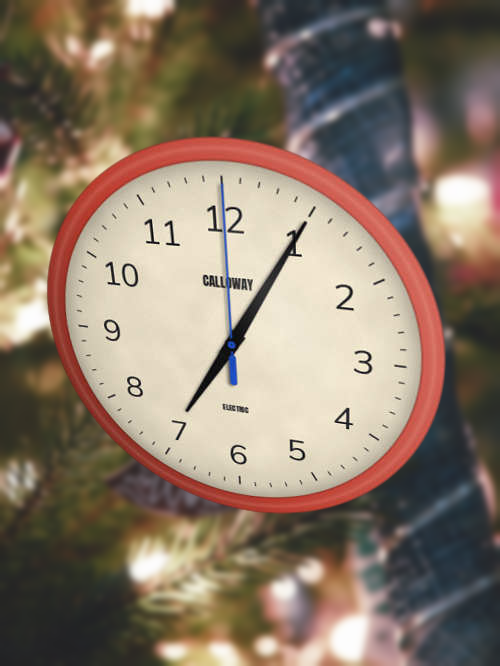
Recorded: 7.05.00
